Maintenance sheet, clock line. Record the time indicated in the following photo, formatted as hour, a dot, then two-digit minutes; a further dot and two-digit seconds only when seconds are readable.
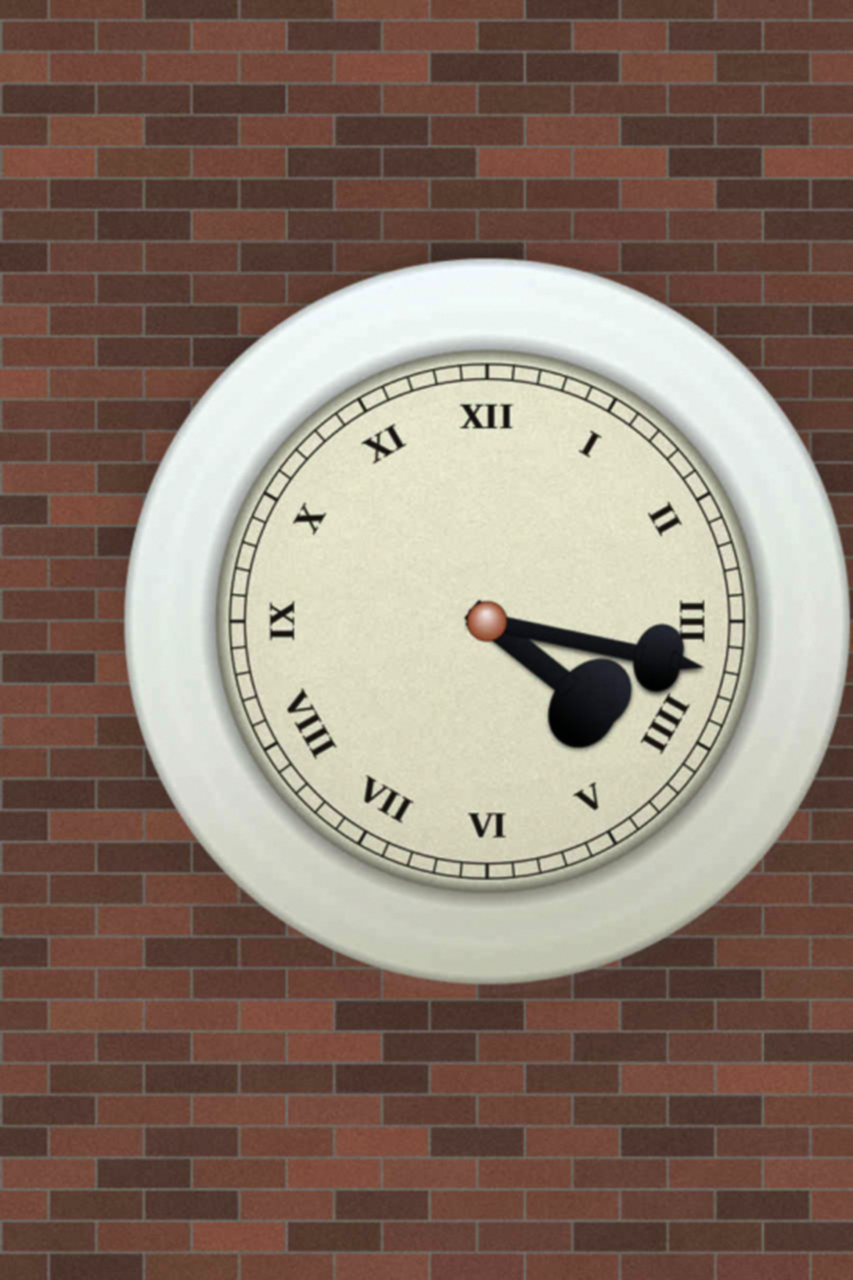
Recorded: 4.17
